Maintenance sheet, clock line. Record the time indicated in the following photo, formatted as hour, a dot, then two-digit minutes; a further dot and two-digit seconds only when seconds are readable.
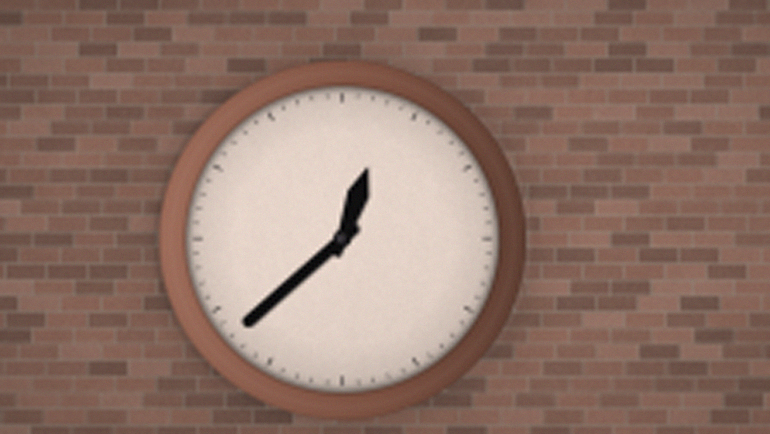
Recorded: 12.38
